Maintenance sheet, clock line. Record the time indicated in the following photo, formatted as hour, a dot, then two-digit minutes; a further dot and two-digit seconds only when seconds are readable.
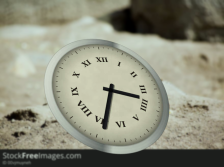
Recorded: 3.34
